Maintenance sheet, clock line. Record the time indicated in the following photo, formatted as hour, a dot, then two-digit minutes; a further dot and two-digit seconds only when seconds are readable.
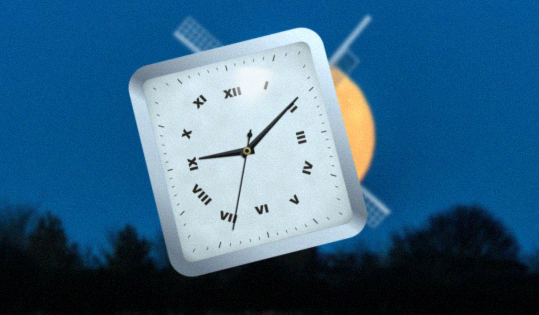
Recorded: 9.09.34
